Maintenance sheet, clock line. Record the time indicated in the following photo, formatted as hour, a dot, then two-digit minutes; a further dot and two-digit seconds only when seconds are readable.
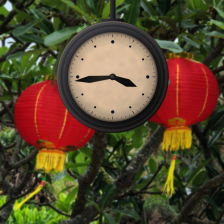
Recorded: 3.44
